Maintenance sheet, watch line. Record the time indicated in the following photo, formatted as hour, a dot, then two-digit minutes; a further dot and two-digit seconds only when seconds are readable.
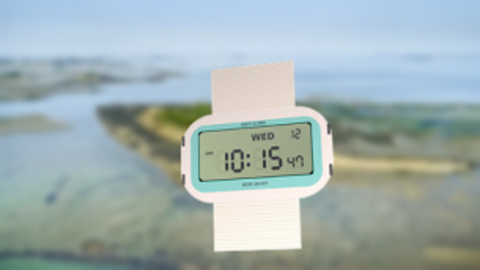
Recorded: 10.15.47
